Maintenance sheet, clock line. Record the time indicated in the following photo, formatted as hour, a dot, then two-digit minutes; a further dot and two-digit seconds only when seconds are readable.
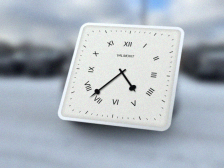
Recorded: 4.37
